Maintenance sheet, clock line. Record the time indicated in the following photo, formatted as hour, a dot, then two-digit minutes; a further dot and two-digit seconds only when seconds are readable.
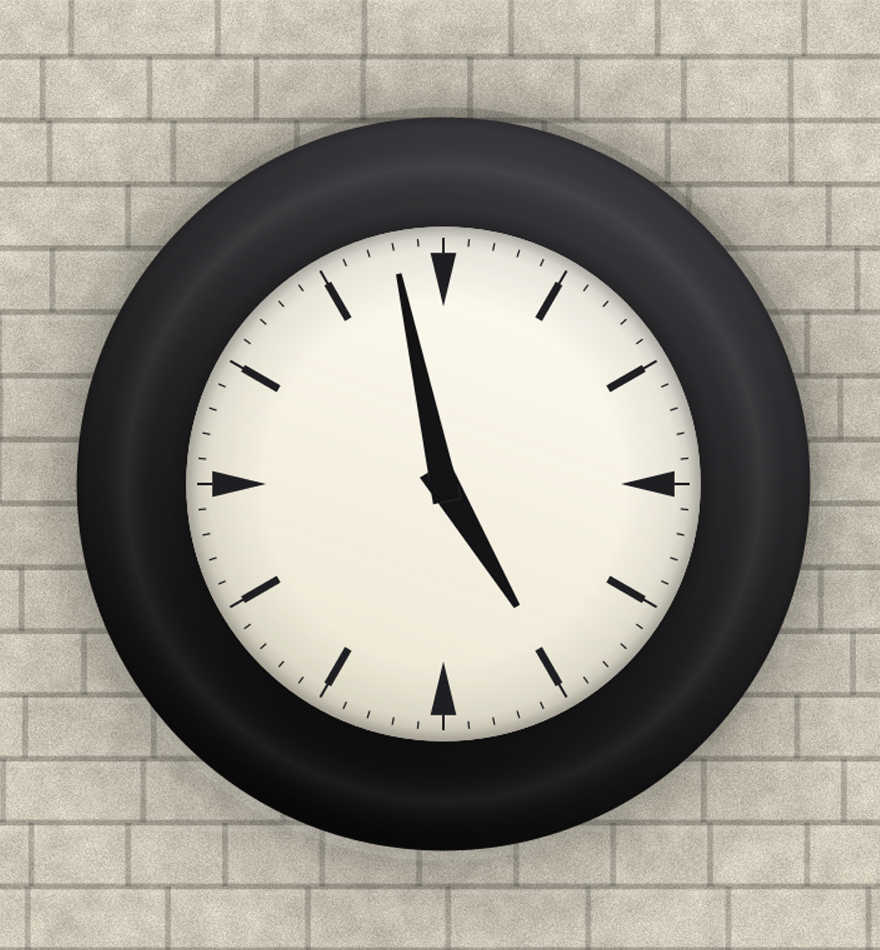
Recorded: 4.58
